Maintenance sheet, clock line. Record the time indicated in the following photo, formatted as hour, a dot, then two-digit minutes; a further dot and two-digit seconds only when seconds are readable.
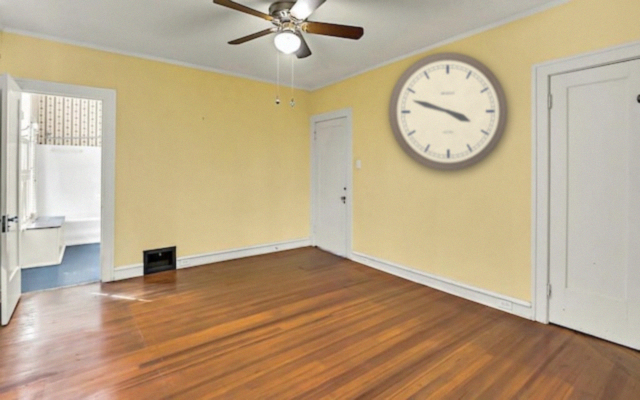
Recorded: 3.48
